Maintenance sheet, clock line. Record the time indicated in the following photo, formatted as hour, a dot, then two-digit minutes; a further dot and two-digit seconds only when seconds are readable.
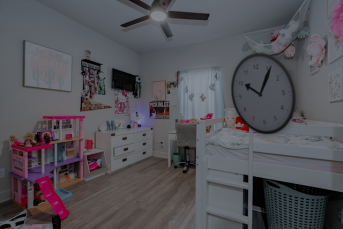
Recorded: 10.06
